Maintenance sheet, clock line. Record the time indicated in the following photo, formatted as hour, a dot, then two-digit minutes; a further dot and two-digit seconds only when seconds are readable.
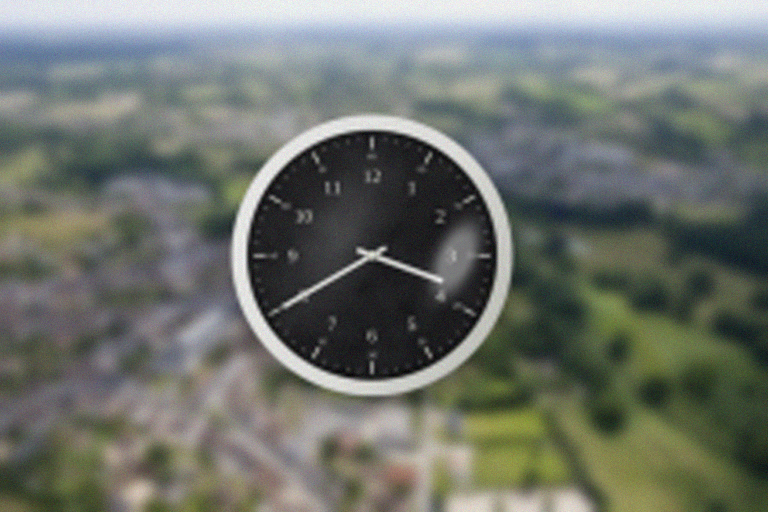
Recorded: 3.40
